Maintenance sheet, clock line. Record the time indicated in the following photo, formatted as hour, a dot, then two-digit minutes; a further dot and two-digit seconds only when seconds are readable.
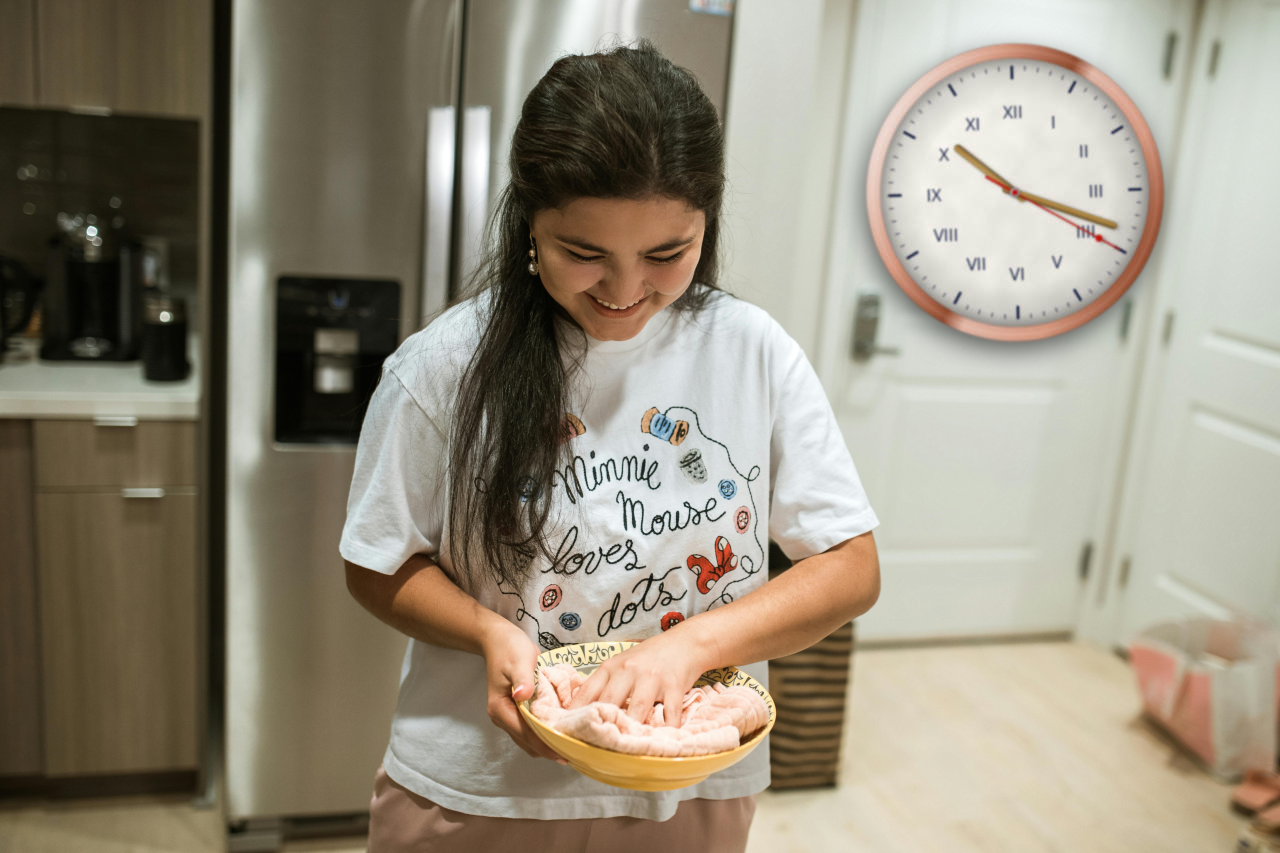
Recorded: 10.18.20
